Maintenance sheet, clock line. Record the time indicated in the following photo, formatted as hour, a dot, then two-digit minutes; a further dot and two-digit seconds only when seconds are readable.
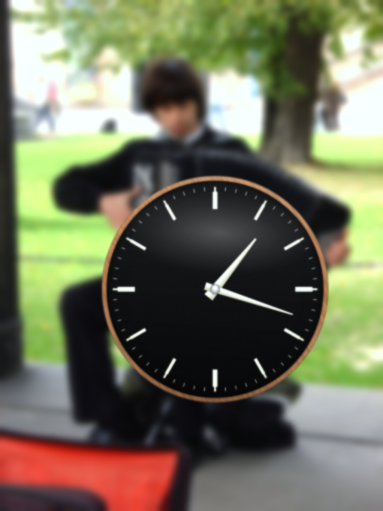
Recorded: 1.18
